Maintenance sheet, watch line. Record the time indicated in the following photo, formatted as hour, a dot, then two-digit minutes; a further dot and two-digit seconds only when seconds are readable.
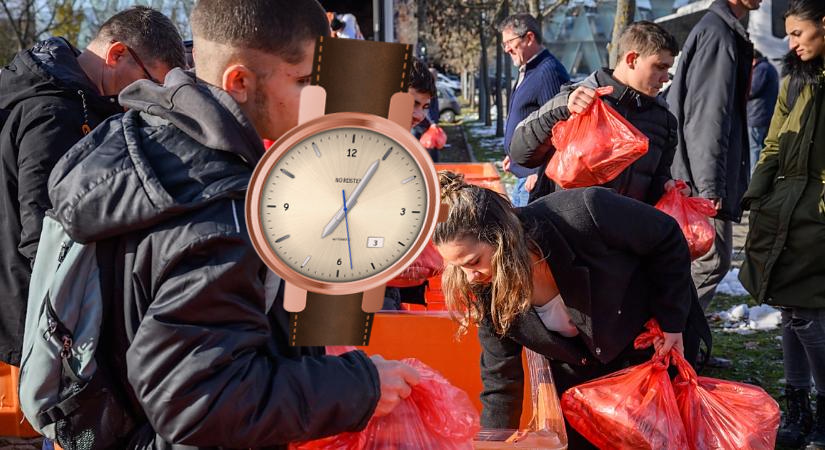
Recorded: 7.04.28
